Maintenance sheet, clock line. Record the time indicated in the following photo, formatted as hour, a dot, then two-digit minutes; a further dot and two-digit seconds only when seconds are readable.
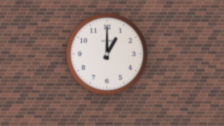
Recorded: 1.00
